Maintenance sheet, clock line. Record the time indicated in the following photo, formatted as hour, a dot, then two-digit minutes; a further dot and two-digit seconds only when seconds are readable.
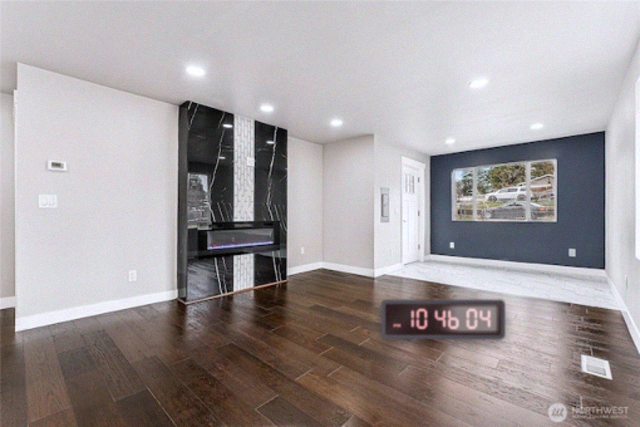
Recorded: 10.46.04
